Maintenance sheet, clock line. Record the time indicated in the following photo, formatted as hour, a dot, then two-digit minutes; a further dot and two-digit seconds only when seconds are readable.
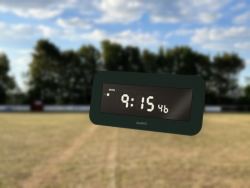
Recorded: 9.15.46
